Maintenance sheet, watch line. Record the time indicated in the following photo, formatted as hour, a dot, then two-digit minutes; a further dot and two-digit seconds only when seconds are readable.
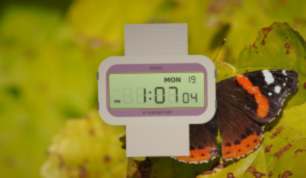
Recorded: 1.07.04
